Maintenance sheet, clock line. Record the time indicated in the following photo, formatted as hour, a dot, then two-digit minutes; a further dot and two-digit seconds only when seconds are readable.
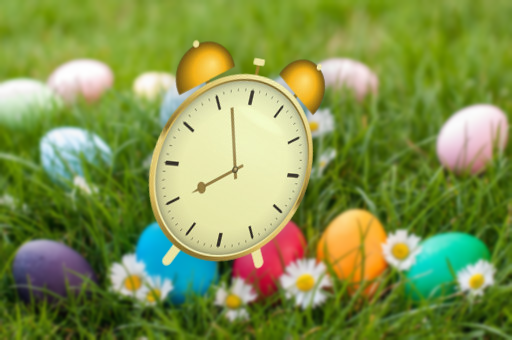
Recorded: 7.57
